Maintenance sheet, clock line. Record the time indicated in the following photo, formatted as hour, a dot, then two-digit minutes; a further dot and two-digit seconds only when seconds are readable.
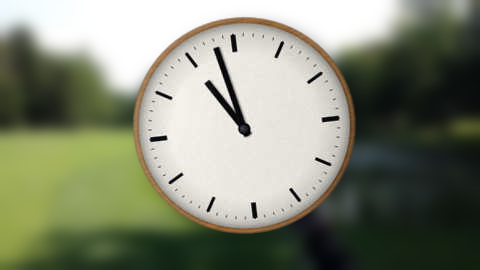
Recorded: 10.58
